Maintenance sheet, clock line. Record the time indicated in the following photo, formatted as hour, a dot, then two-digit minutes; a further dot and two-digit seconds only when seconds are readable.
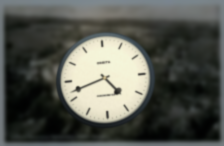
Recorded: 4.42
